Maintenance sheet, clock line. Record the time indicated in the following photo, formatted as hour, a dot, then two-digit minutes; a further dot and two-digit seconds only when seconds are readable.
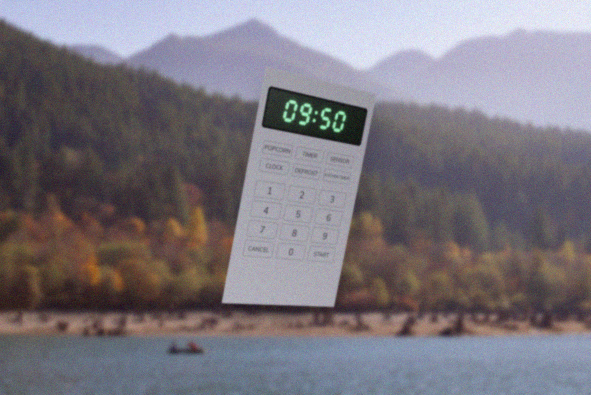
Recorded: 9.50
